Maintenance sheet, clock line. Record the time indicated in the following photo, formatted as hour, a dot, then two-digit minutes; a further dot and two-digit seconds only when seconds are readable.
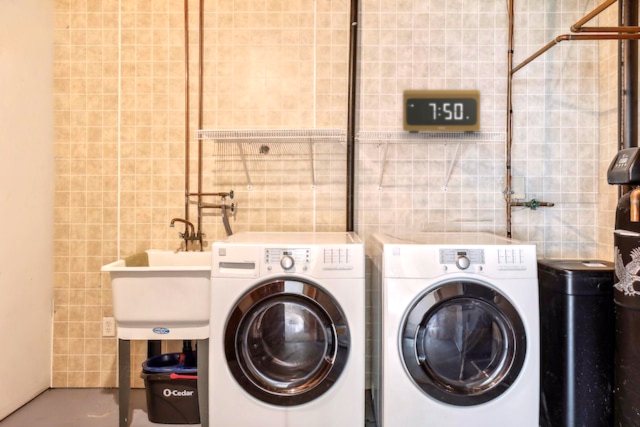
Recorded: 7.50
